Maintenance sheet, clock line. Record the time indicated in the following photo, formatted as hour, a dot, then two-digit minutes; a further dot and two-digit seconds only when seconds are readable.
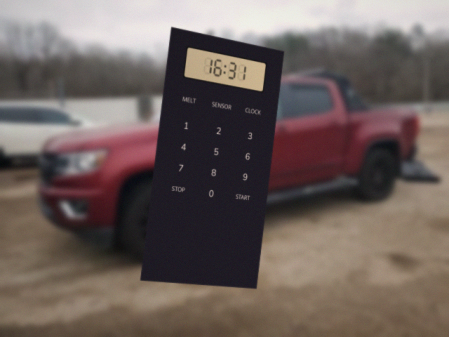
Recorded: 16.31
